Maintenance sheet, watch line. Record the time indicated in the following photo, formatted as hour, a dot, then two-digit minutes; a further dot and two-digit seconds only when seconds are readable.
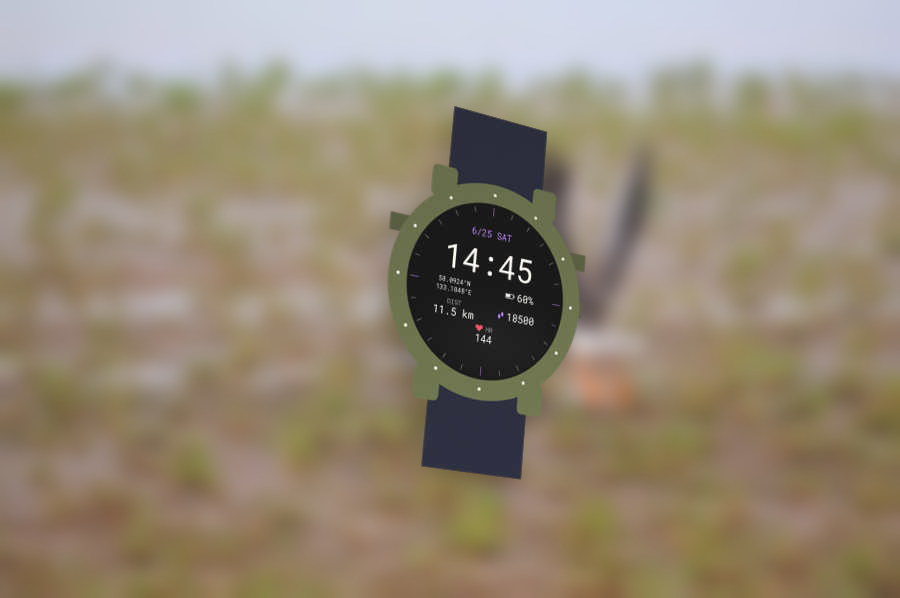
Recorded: 14.45
